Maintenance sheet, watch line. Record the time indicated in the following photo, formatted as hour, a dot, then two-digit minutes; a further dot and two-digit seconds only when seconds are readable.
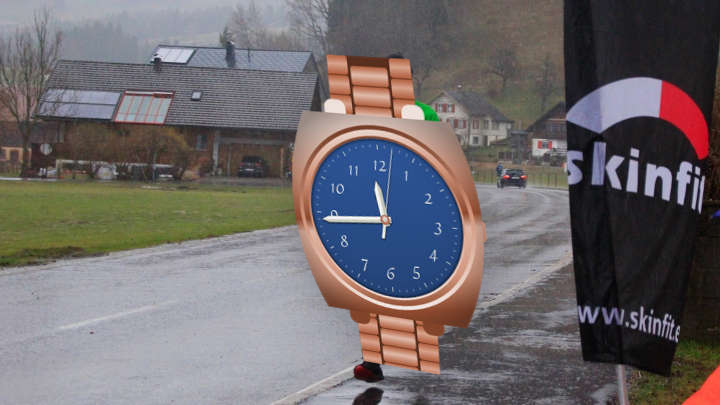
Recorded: 11.44.02
